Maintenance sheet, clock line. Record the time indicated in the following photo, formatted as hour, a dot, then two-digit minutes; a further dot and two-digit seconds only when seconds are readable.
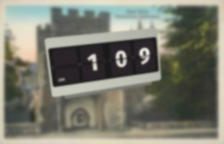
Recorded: 1.09
